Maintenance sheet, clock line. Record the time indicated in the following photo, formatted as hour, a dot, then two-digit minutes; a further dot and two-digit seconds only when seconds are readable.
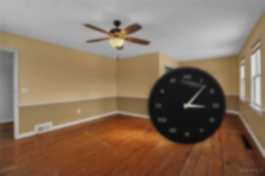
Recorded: 3.07
